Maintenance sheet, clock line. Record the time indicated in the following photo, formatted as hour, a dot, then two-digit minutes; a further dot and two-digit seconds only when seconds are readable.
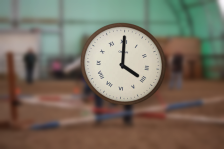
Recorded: 4.00
